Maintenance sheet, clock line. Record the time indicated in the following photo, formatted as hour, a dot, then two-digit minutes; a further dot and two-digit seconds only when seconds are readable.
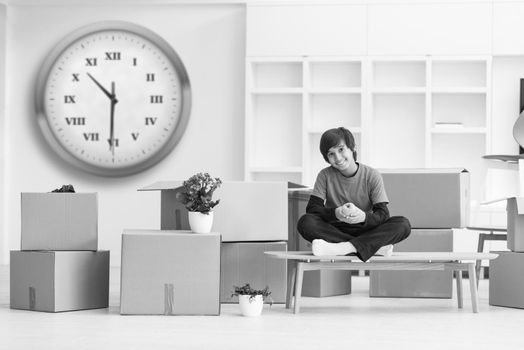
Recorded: 10.30.30
